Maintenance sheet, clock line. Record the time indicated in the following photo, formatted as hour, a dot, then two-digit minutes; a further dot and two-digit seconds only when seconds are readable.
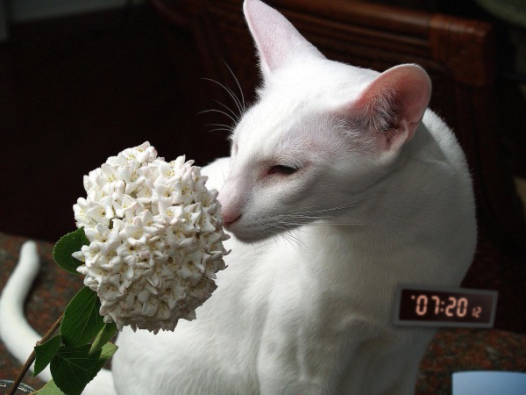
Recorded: 7.20
